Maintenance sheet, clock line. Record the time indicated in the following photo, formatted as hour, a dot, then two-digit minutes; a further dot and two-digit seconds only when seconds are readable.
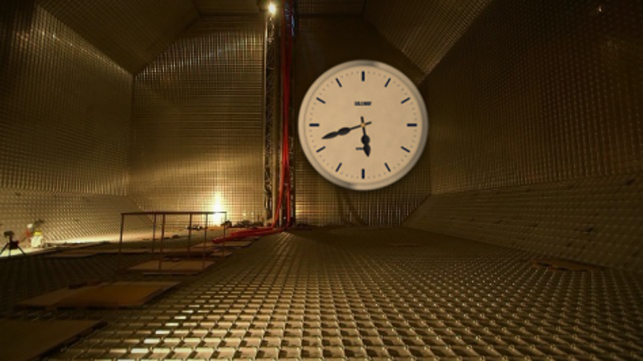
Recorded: 5.42
